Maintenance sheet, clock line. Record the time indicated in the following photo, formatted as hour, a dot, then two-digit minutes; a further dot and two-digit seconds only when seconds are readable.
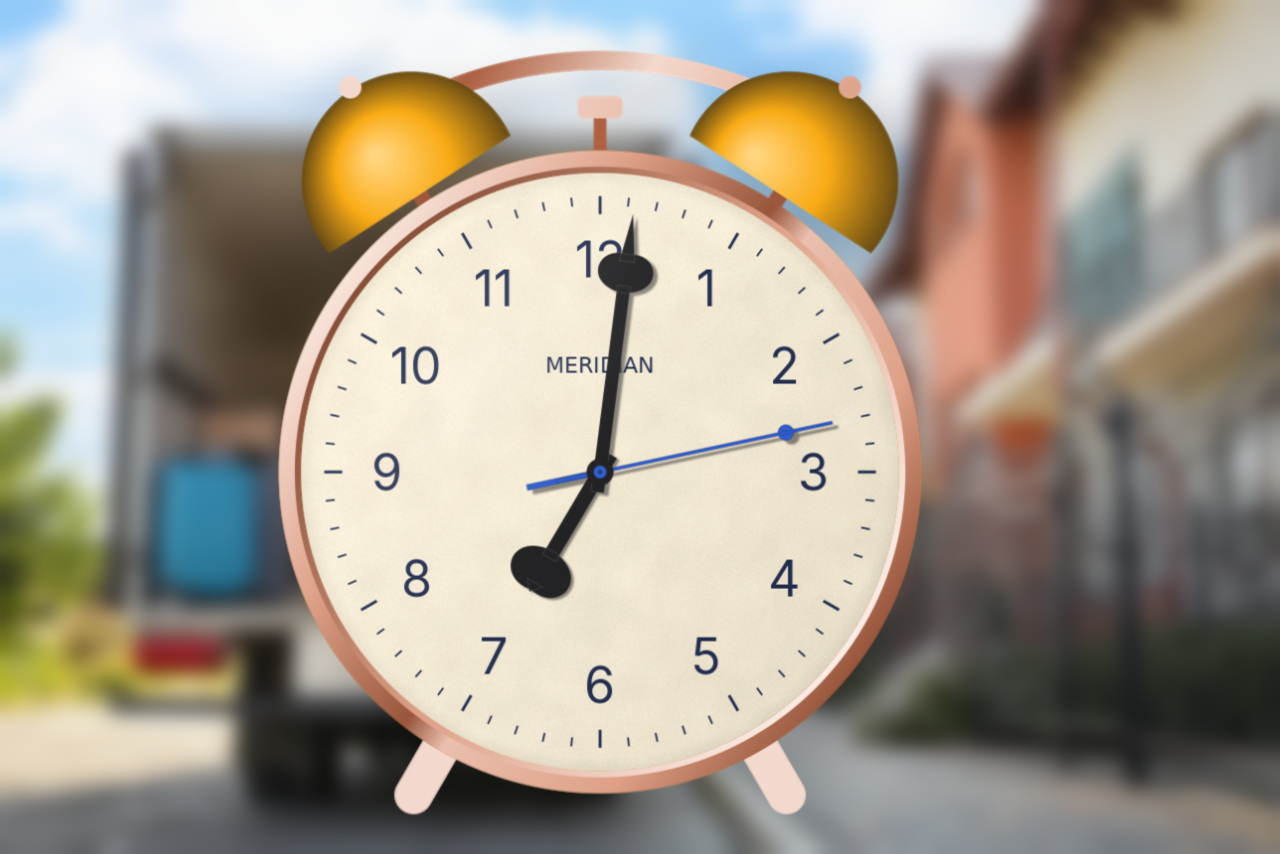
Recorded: 7.01.13
